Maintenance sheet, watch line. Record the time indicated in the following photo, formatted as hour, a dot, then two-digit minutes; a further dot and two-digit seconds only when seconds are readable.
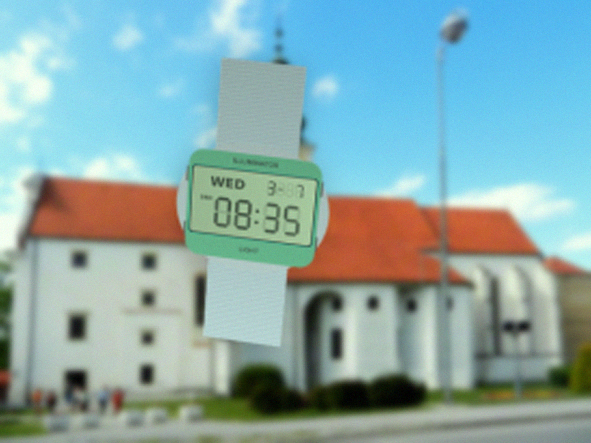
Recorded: 8.35
